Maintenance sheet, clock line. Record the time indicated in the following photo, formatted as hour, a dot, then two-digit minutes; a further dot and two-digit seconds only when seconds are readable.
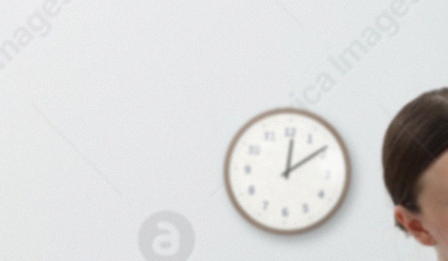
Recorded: 12.09
